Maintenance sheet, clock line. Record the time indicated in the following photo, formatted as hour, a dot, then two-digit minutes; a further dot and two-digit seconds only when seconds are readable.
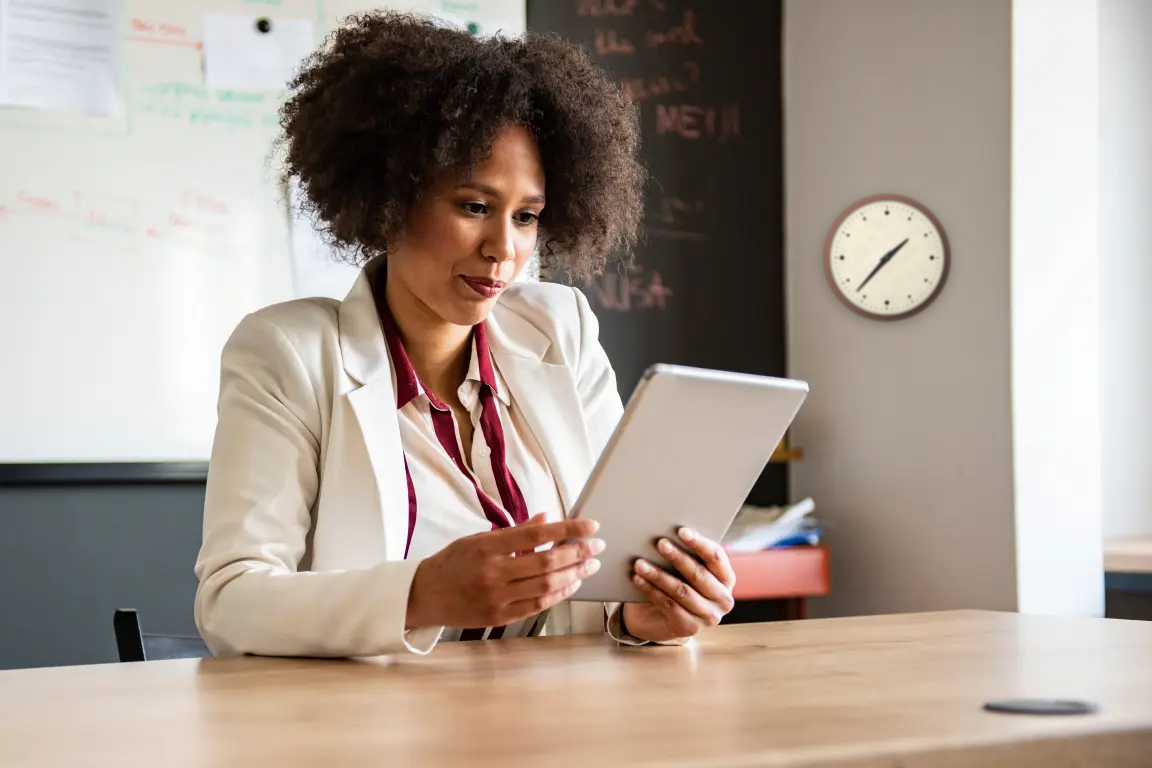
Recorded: 1.37
